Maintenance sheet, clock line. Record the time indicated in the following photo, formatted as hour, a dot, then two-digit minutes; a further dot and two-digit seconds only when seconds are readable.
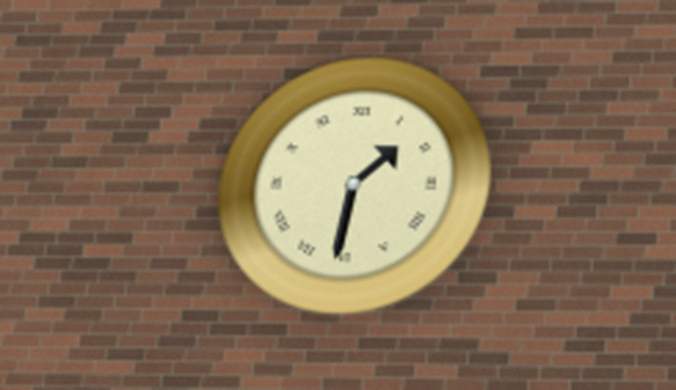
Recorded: 1.31
